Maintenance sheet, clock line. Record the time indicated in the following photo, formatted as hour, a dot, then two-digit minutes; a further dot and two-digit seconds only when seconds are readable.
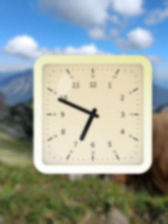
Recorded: 6.49
